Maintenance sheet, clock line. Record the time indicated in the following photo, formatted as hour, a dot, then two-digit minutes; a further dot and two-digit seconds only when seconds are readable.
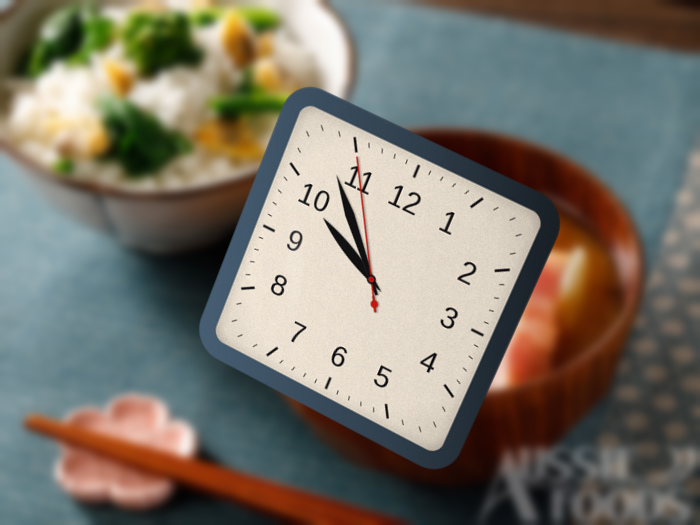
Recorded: 9.52.55
